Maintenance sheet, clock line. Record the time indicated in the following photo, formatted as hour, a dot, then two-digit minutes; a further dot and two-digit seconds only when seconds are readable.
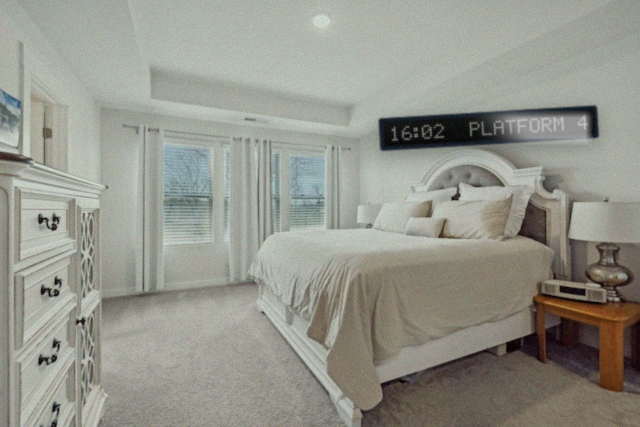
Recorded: 16.02
